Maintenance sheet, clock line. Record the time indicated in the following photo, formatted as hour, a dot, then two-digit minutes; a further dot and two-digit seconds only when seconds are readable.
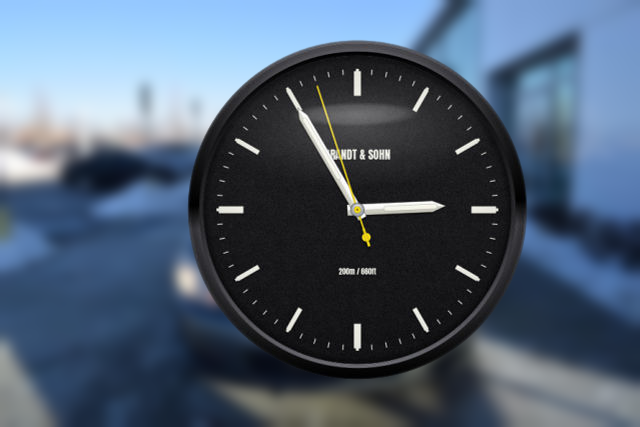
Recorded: 2.54.57
